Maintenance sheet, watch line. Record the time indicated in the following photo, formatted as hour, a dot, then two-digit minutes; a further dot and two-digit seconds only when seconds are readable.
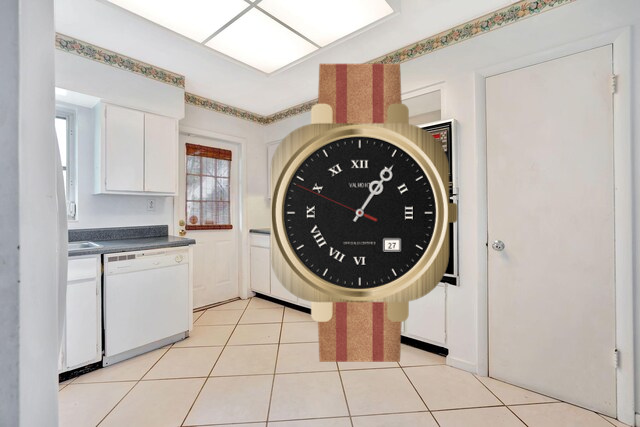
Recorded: 1.05.49
